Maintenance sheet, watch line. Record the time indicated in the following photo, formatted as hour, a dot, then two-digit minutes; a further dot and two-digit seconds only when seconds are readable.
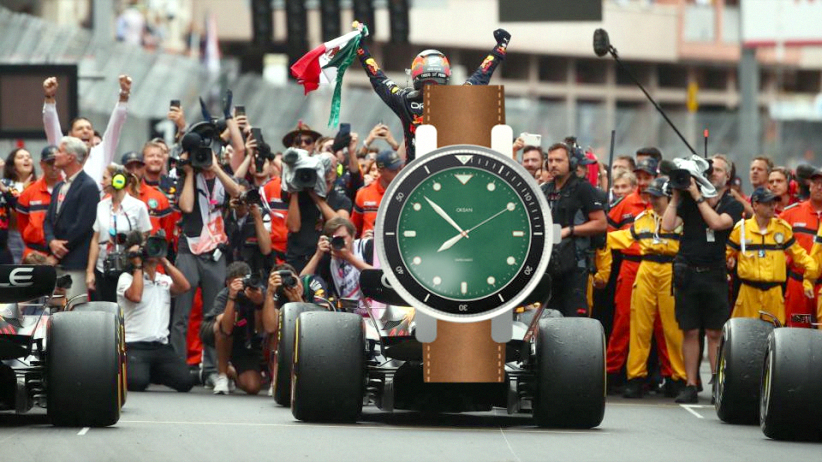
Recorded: 7.52.10
